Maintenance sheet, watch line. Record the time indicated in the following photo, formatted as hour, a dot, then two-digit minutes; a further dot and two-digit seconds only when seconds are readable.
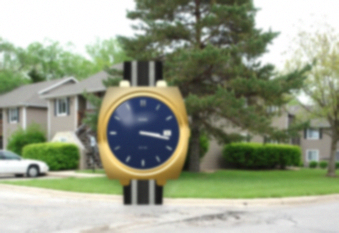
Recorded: 3.17
